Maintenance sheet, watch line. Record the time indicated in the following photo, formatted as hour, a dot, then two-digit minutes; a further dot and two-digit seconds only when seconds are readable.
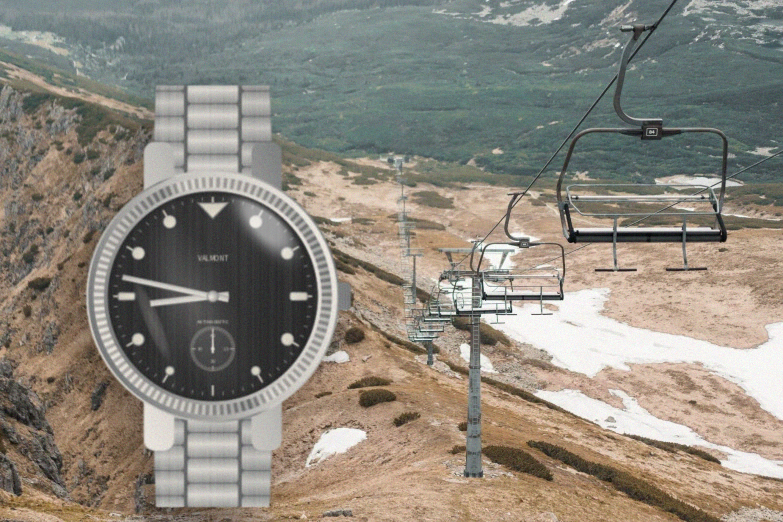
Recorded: 8.47
